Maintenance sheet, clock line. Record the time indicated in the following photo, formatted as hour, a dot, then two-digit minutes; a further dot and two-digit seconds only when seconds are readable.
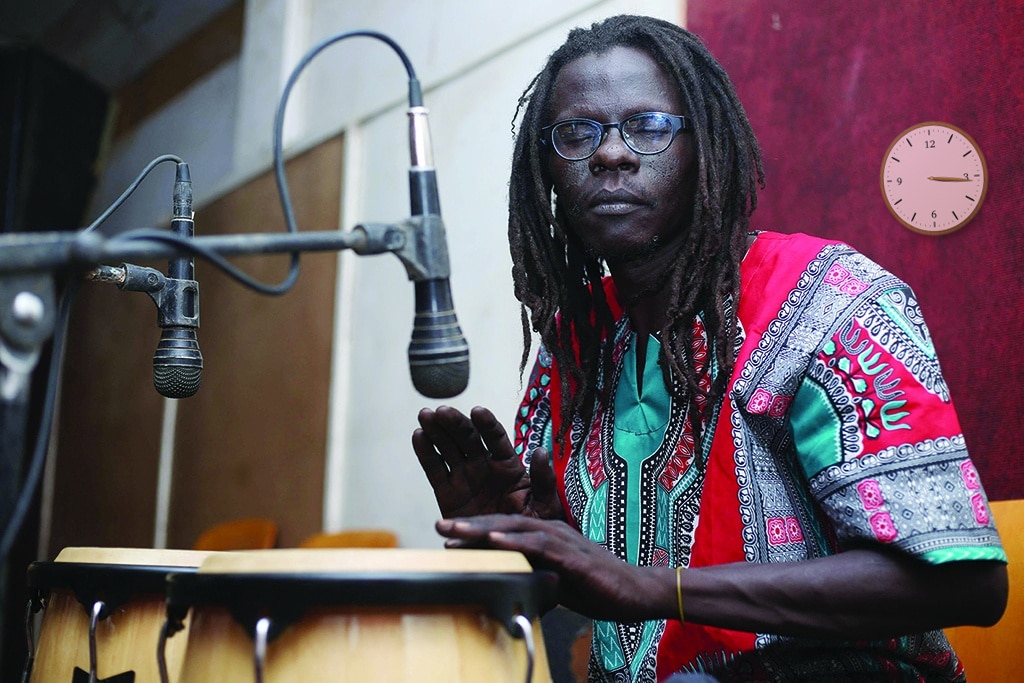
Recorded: 3.16
